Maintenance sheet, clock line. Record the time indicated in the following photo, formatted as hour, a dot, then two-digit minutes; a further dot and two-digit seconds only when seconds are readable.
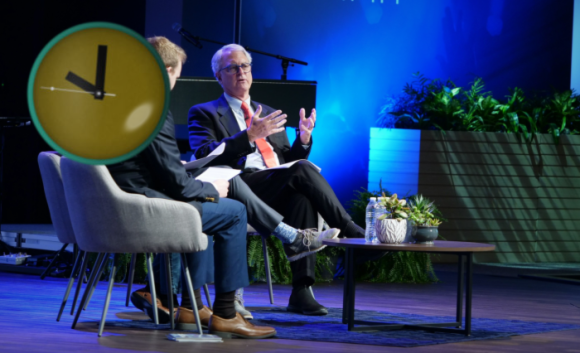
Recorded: 10.00.46
